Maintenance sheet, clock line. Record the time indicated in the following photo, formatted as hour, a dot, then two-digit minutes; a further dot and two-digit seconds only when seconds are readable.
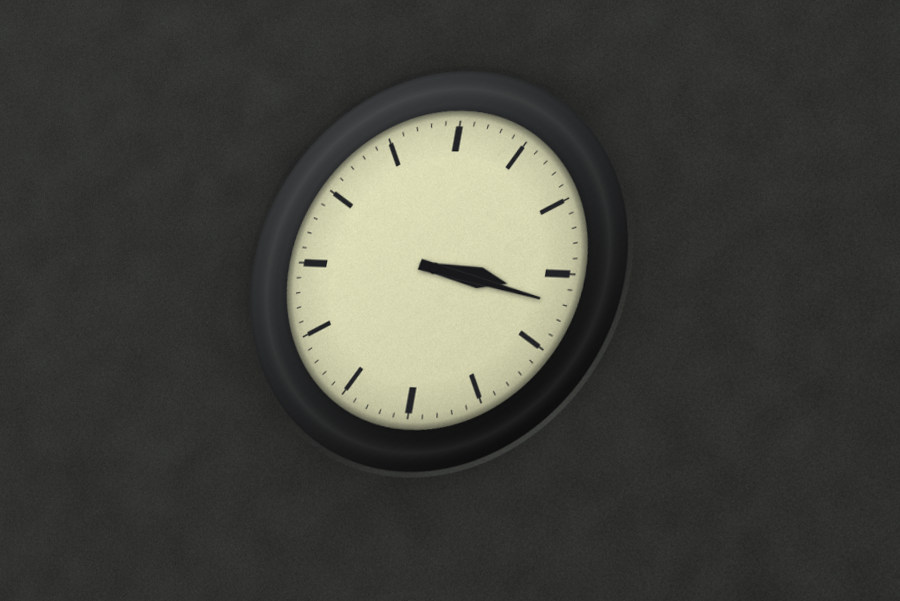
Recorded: 3.17
